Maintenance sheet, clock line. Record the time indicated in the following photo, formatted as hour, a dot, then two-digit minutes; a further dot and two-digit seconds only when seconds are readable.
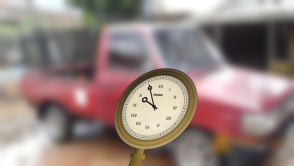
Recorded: 9.55
